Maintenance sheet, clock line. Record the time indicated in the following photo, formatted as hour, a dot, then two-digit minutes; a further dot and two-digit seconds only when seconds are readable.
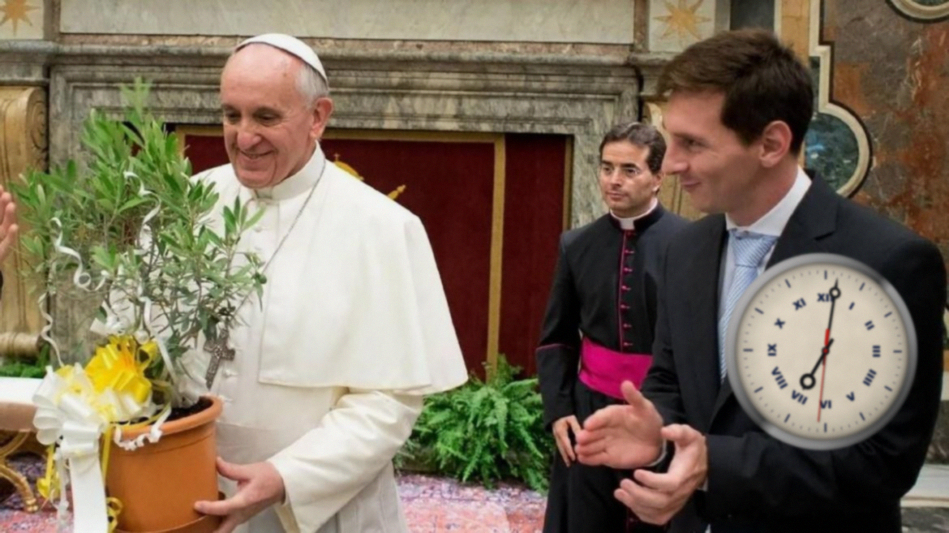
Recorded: 7.01.31
